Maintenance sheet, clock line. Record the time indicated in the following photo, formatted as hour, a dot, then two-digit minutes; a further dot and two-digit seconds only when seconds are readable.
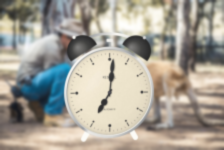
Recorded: 7.01
